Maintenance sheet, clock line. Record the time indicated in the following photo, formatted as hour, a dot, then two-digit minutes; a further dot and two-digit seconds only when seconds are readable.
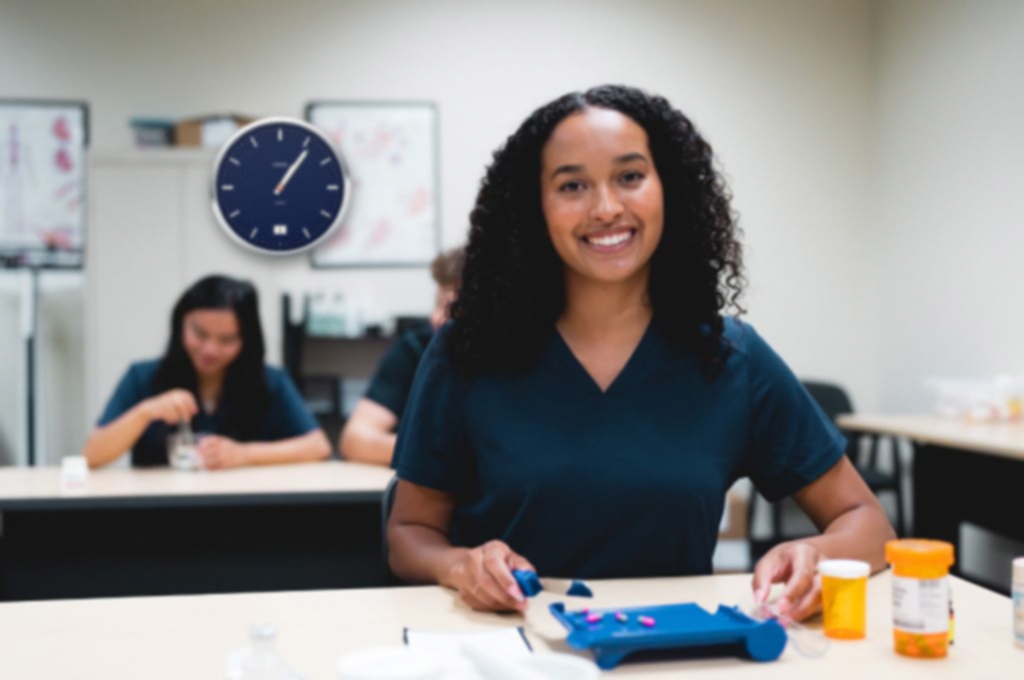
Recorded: 1.06
